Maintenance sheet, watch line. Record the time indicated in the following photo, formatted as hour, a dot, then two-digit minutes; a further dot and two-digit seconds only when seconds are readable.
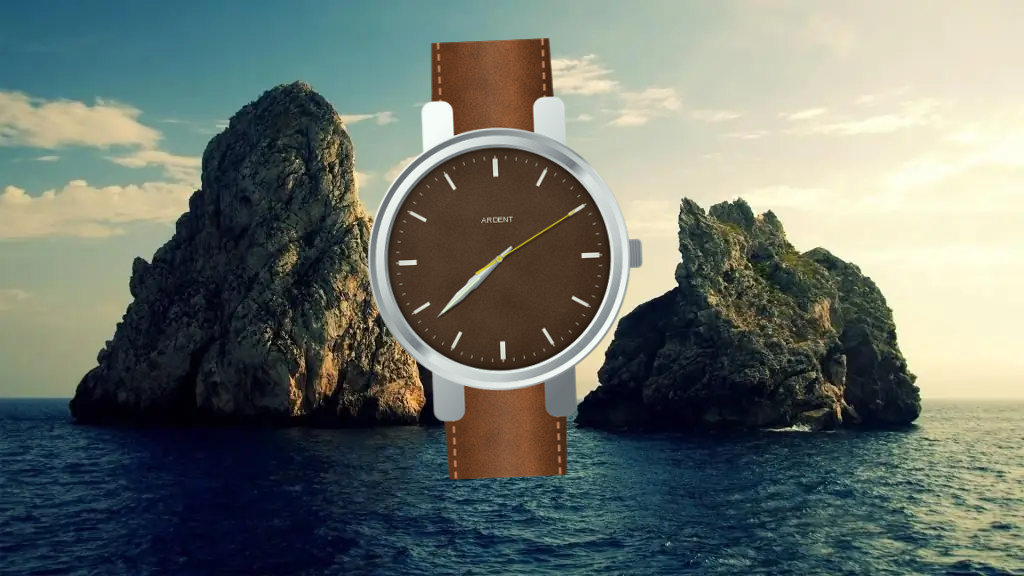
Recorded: 7.38.10
